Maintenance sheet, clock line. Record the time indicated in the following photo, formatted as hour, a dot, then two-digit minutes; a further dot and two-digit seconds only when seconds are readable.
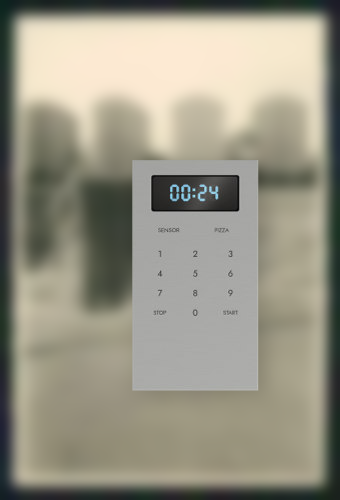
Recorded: 0.24
